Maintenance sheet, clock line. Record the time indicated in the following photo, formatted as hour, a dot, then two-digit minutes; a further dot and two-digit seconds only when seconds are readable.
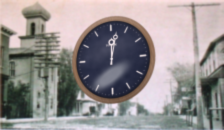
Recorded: 12.02
